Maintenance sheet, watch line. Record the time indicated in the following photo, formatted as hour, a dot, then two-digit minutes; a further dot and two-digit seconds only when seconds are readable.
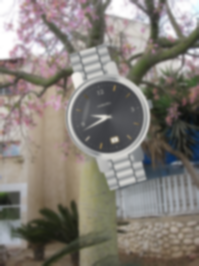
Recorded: 9.43
